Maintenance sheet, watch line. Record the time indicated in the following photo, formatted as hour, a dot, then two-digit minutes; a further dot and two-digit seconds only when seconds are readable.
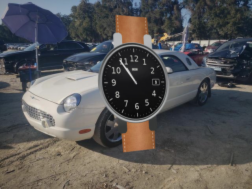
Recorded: 10.54
